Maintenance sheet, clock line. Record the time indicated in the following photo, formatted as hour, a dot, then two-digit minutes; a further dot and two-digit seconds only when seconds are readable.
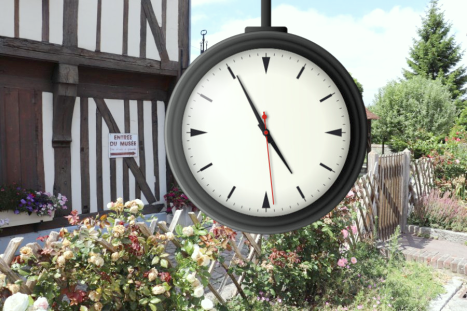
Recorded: 4.55.29
